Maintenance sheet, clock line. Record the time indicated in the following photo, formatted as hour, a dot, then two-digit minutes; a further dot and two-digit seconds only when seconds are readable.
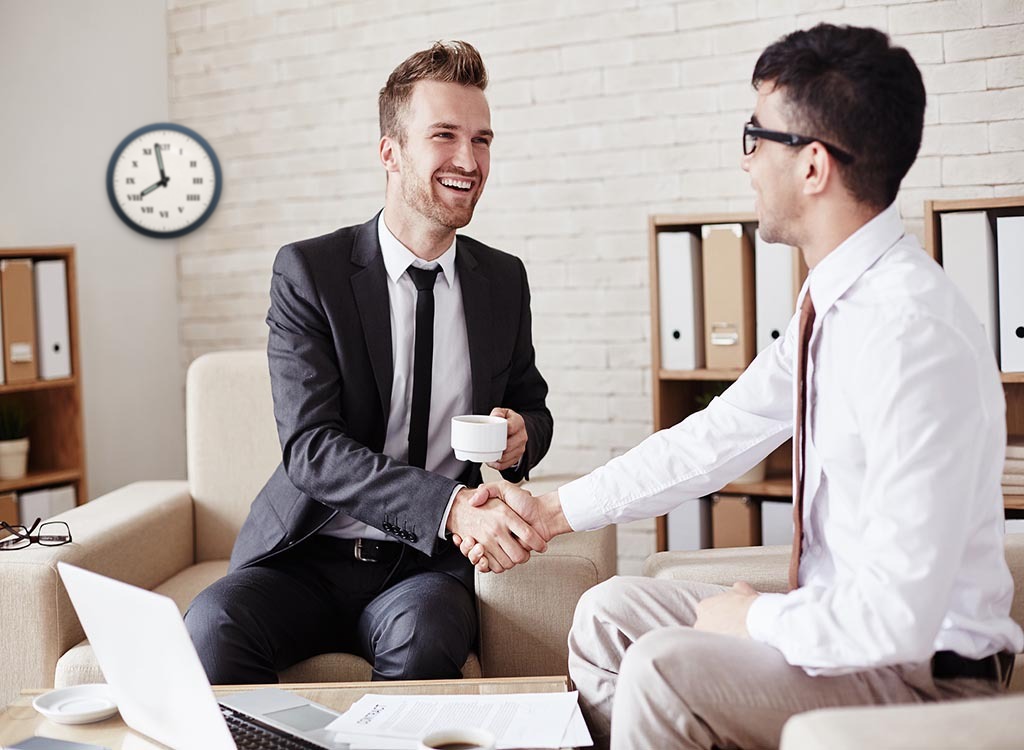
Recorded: 7.58
